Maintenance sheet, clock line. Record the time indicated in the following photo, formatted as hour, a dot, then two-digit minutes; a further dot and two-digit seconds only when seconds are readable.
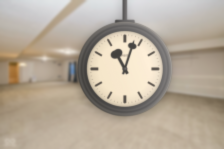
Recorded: 11.03
